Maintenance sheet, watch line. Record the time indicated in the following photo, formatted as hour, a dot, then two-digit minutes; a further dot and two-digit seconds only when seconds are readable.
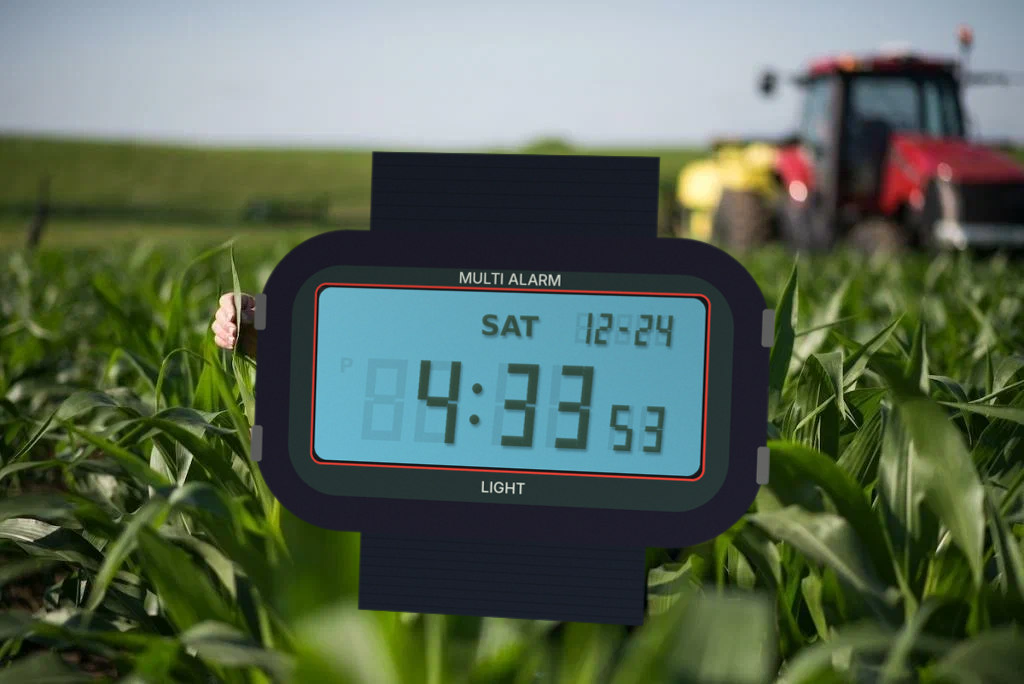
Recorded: 4.33.53
